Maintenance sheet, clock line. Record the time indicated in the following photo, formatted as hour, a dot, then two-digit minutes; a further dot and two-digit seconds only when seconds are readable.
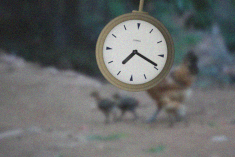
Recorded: 7.19
